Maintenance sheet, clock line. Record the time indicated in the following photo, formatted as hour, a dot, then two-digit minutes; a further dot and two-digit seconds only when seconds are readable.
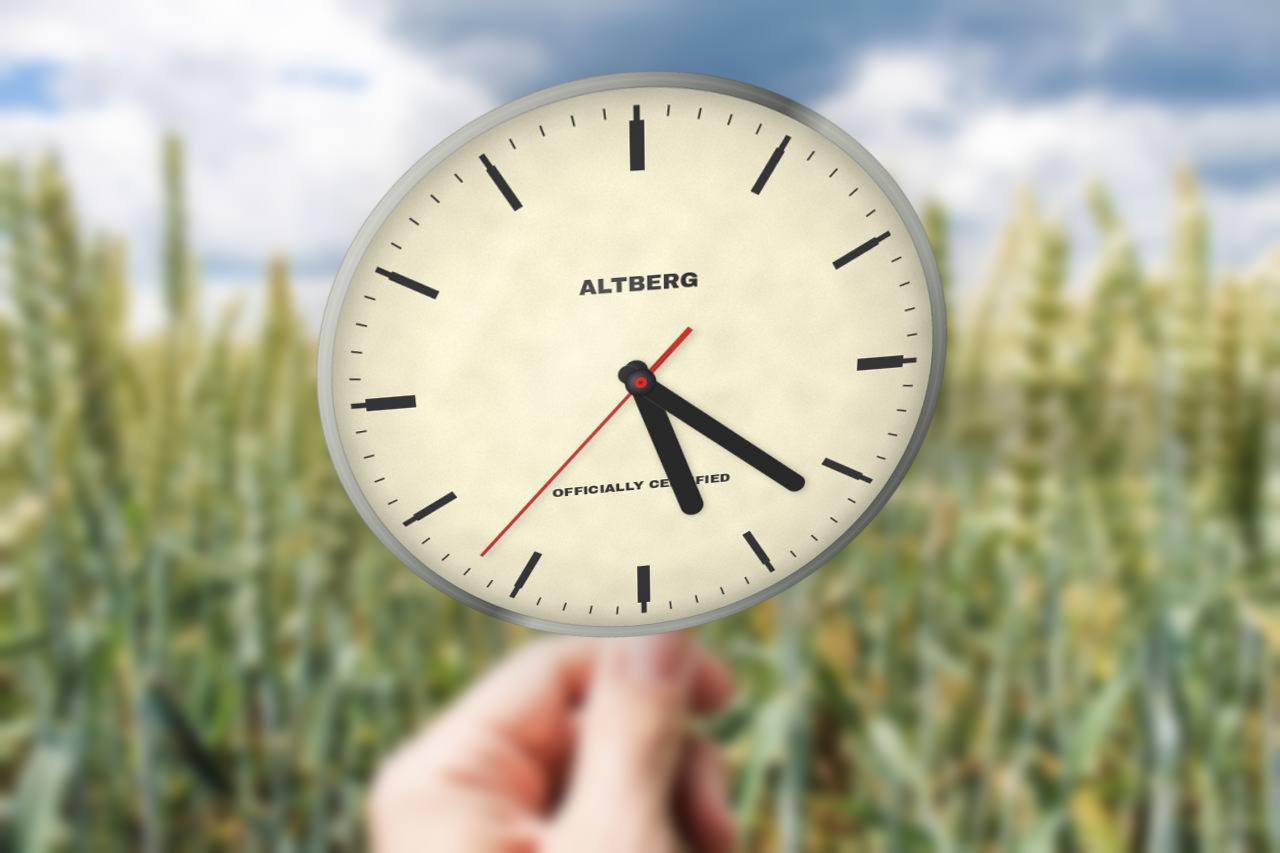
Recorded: 5.21.37
